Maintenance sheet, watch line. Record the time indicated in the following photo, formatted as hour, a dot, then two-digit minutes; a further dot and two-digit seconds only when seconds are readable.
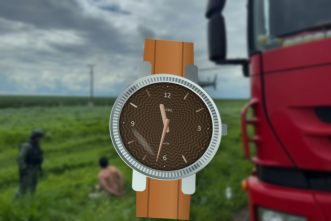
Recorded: 11.32
